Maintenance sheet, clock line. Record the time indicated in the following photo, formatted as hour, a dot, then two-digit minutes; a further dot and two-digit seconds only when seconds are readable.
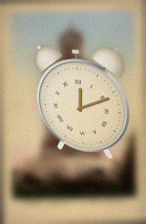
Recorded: 12.11
